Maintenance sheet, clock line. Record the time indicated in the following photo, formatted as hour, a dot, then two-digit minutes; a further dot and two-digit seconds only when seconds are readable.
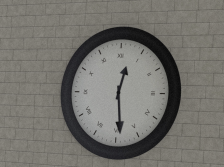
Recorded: 12.29
